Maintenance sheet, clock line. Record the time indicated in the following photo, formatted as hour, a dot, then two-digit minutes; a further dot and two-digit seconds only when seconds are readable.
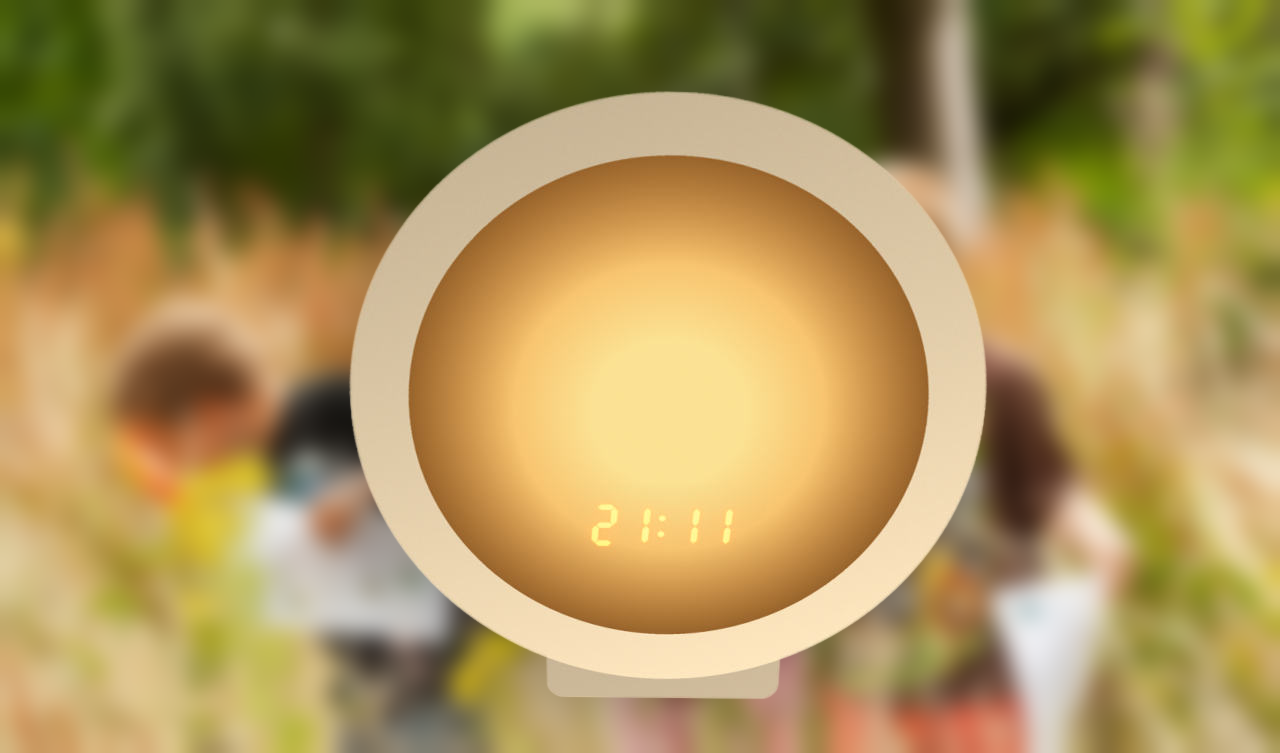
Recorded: 21.11
